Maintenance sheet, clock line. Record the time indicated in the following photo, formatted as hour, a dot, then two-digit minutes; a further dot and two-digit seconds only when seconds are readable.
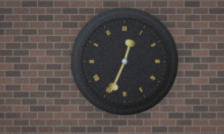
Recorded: 12.34
